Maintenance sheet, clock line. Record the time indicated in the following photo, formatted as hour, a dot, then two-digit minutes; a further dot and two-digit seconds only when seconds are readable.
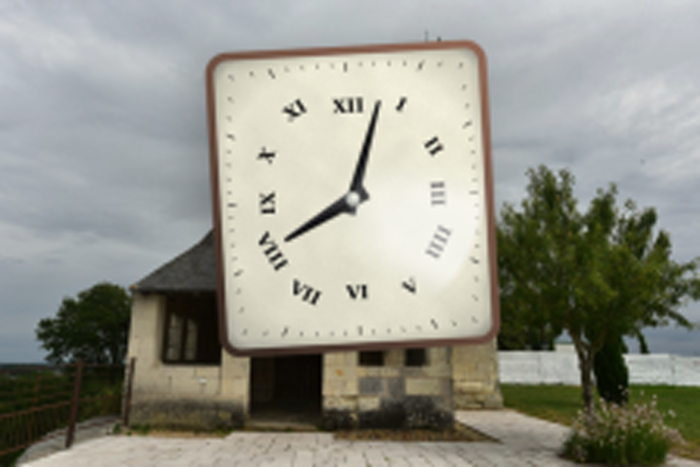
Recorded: 8.03
